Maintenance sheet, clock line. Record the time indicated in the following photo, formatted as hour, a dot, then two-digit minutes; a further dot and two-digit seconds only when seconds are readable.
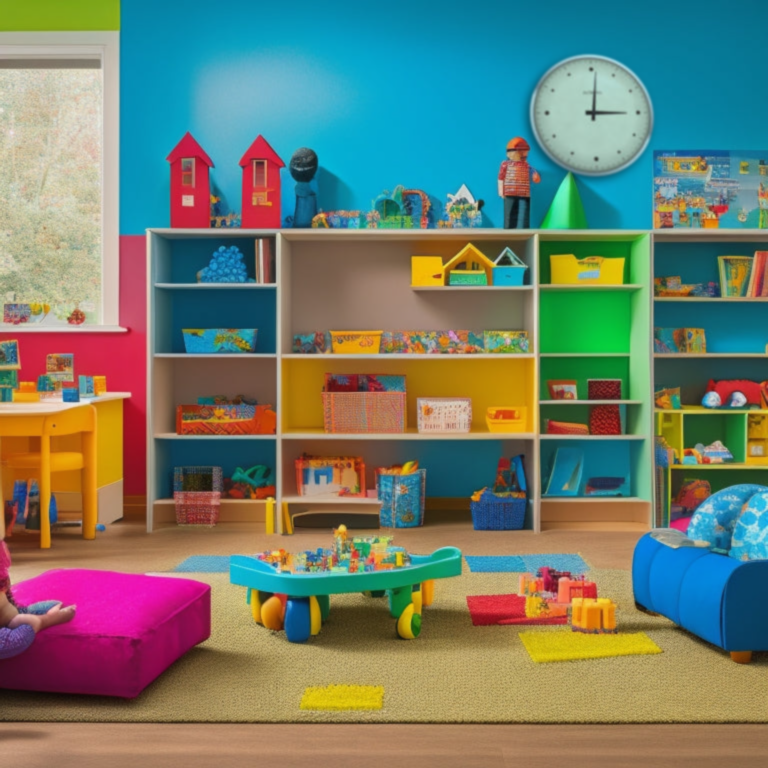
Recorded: 3.01
